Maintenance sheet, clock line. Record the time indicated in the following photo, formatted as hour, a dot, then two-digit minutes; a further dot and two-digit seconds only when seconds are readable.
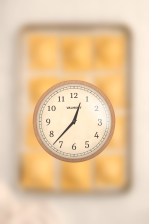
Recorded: 12.37
